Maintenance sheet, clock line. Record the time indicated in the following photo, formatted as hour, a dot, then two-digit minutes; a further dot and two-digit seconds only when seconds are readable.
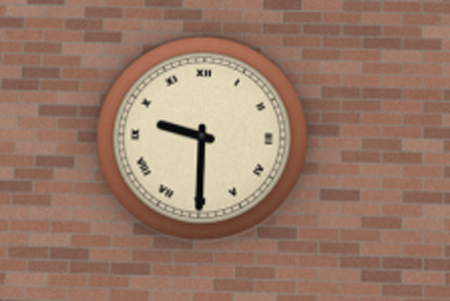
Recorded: 9.30
